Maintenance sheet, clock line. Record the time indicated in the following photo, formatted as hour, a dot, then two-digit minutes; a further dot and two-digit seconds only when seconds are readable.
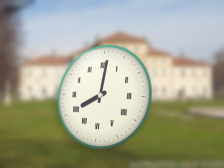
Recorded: 8.01
